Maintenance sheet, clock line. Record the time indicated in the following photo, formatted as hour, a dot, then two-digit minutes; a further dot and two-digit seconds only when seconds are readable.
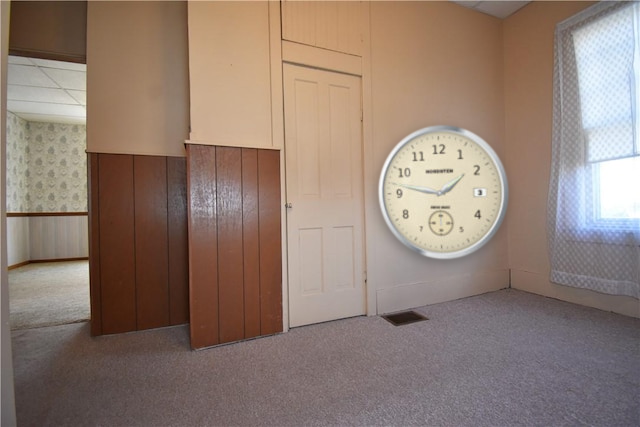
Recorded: 1.47
